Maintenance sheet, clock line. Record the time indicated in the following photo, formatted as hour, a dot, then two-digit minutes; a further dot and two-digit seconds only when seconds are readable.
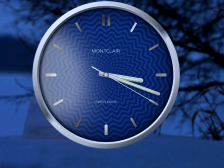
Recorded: 3.18.20
